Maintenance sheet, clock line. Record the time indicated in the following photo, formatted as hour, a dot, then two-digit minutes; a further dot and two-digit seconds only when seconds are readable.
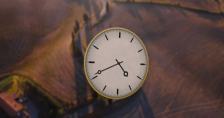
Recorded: 4.41
